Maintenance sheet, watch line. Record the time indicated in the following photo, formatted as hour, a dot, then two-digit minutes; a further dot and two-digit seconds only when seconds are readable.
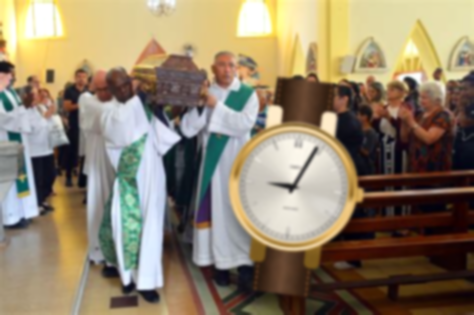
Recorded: 9.04
